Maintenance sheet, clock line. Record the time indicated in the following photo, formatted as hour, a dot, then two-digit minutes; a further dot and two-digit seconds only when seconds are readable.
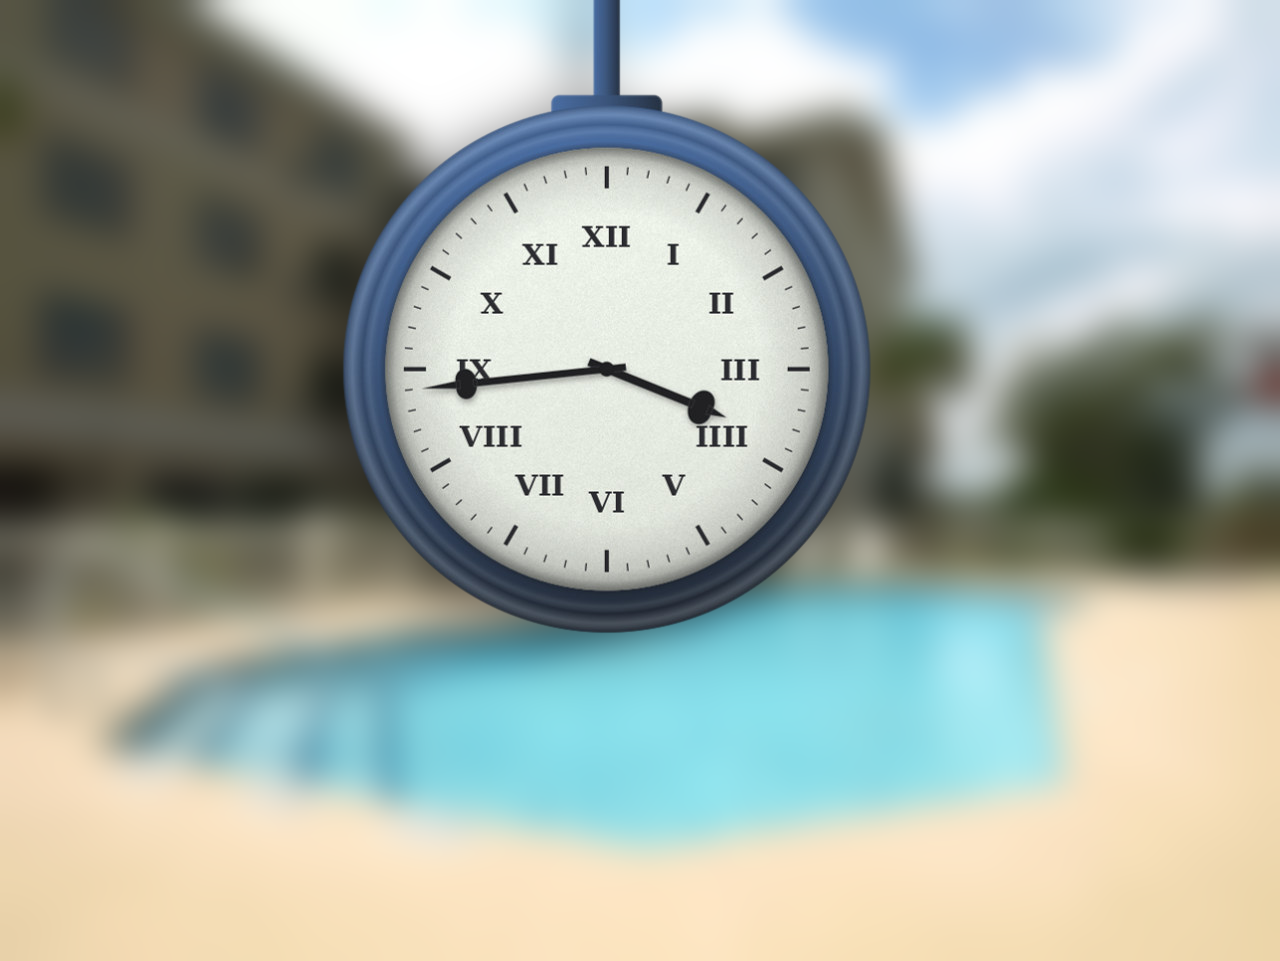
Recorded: 3.44
